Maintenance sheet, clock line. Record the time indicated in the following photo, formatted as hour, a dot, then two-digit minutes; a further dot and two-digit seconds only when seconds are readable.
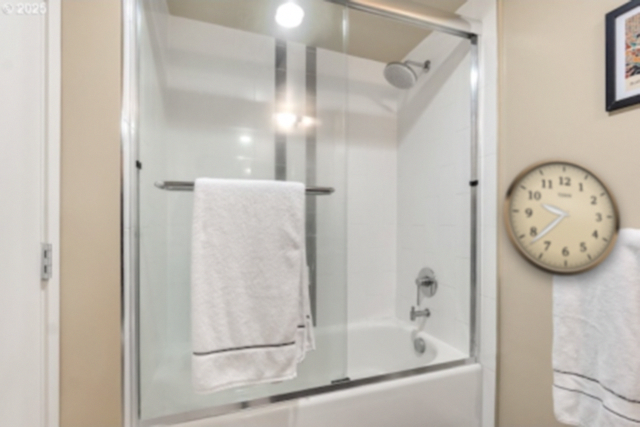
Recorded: 9.38
